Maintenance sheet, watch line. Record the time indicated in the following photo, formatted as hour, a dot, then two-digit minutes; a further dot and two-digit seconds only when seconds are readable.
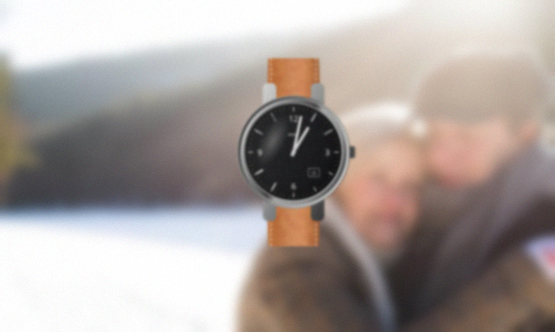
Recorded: 1.02
